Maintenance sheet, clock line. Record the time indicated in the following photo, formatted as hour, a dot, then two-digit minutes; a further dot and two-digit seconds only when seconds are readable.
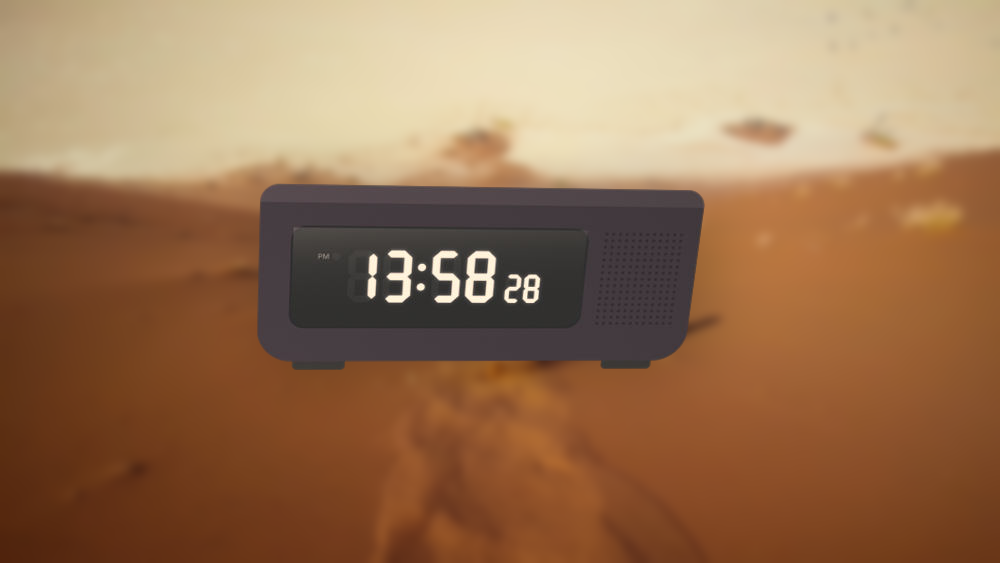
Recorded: 13.58.28
